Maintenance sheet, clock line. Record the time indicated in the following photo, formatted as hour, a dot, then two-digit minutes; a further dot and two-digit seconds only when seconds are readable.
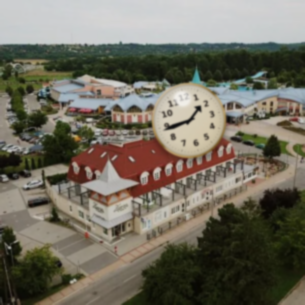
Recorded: 1.44
